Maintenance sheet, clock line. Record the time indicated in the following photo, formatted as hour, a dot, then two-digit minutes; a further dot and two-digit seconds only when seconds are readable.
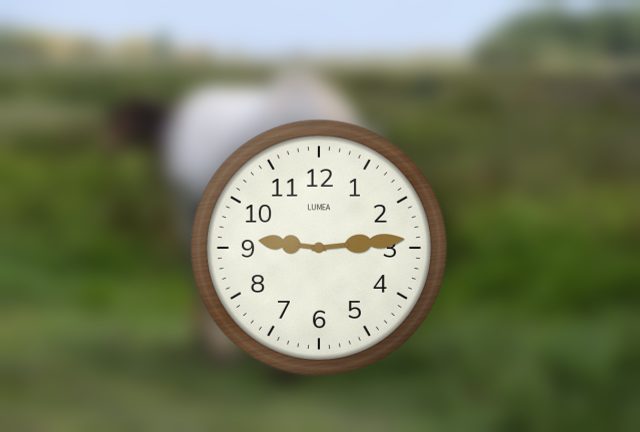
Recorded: 9.14
